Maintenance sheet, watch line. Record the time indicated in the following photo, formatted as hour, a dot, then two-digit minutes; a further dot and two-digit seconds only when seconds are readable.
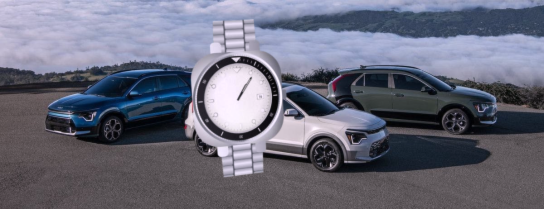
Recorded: 1.06
